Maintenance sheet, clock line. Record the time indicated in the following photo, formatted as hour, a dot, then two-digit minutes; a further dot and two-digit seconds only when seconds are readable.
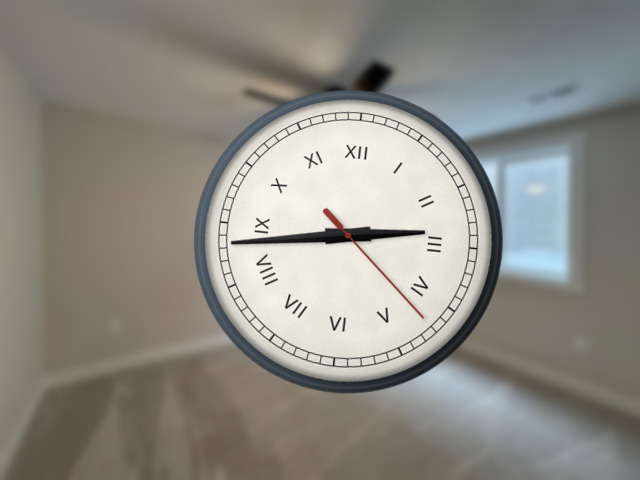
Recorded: 2.43.22
